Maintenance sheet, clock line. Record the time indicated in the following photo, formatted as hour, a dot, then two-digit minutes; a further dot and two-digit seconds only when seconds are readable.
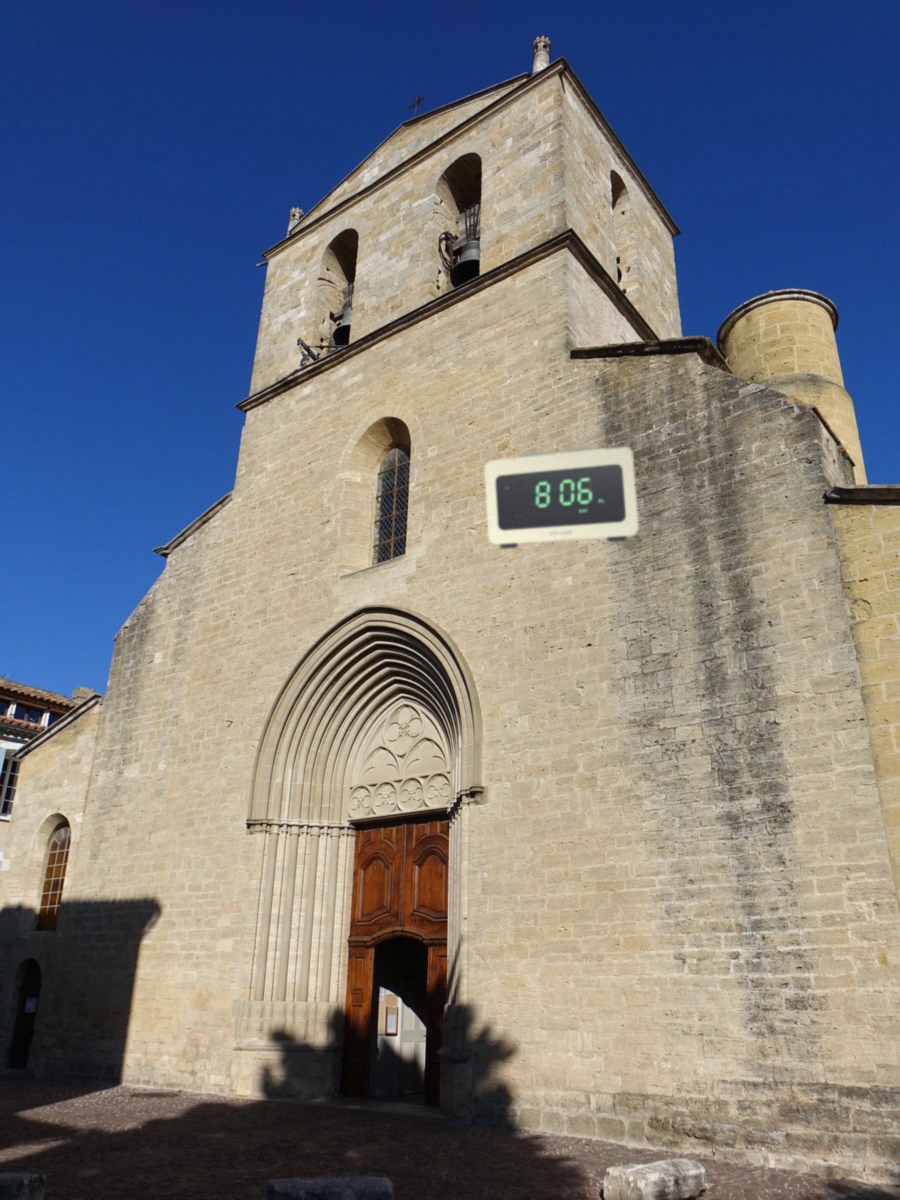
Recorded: 8.06
